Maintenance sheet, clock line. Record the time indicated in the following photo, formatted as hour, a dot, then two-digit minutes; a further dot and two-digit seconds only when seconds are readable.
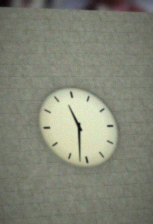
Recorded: 11.32
